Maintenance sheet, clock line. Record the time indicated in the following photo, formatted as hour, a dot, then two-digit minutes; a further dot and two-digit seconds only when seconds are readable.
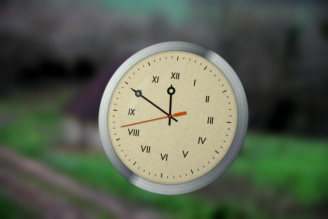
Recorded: 11.49.42
